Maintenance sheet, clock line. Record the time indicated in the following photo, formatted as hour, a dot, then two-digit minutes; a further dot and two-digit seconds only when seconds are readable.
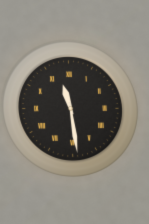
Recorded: 11.29
